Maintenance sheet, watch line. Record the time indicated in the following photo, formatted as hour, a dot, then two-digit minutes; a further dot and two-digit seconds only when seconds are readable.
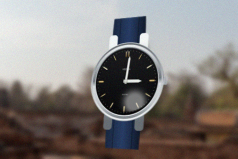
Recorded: 3.01
